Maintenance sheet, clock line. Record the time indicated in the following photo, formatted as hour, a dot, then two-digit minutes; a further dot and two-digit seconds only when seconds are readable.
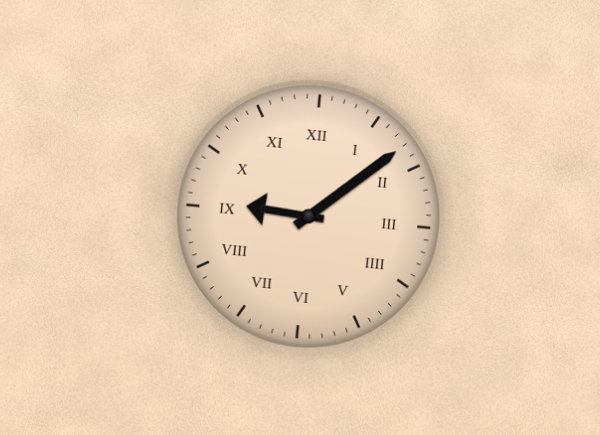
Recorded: 9.08
